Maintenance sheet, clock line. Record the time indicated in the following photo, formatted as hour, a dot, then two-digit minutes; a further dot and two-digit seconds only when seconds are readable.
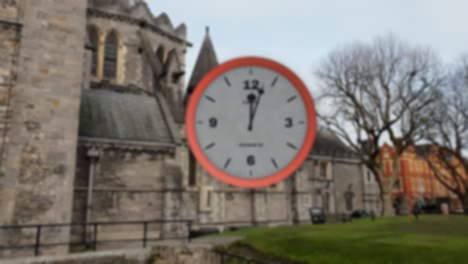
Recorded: 12.03
